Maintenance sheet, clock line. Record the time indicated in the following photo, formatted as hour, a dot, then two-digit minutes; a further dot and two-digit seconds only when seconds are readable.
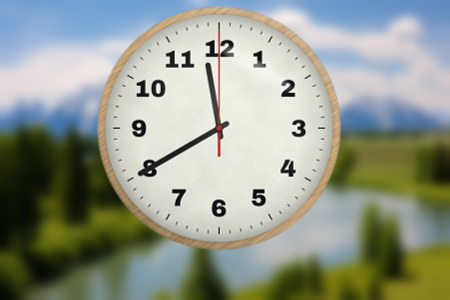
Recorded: 11.40.00
